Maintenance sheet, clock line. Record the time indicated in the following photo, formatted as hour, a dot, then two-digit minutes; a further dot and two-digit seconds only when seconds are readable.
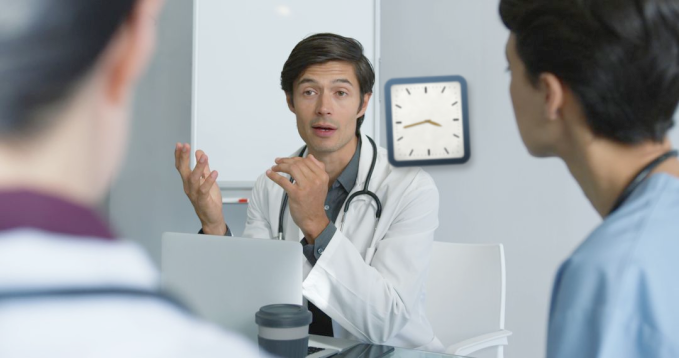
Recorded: 3.43
